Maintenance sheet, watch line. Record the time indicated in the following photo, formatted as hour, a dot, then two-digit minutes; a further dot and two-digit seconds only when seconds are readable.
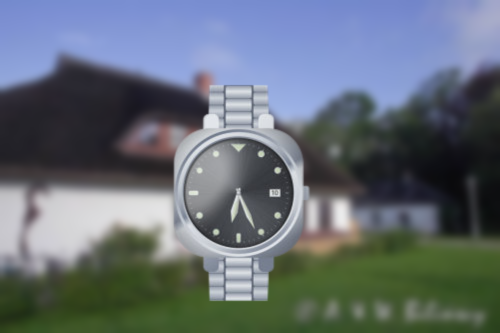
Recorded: 6.26
